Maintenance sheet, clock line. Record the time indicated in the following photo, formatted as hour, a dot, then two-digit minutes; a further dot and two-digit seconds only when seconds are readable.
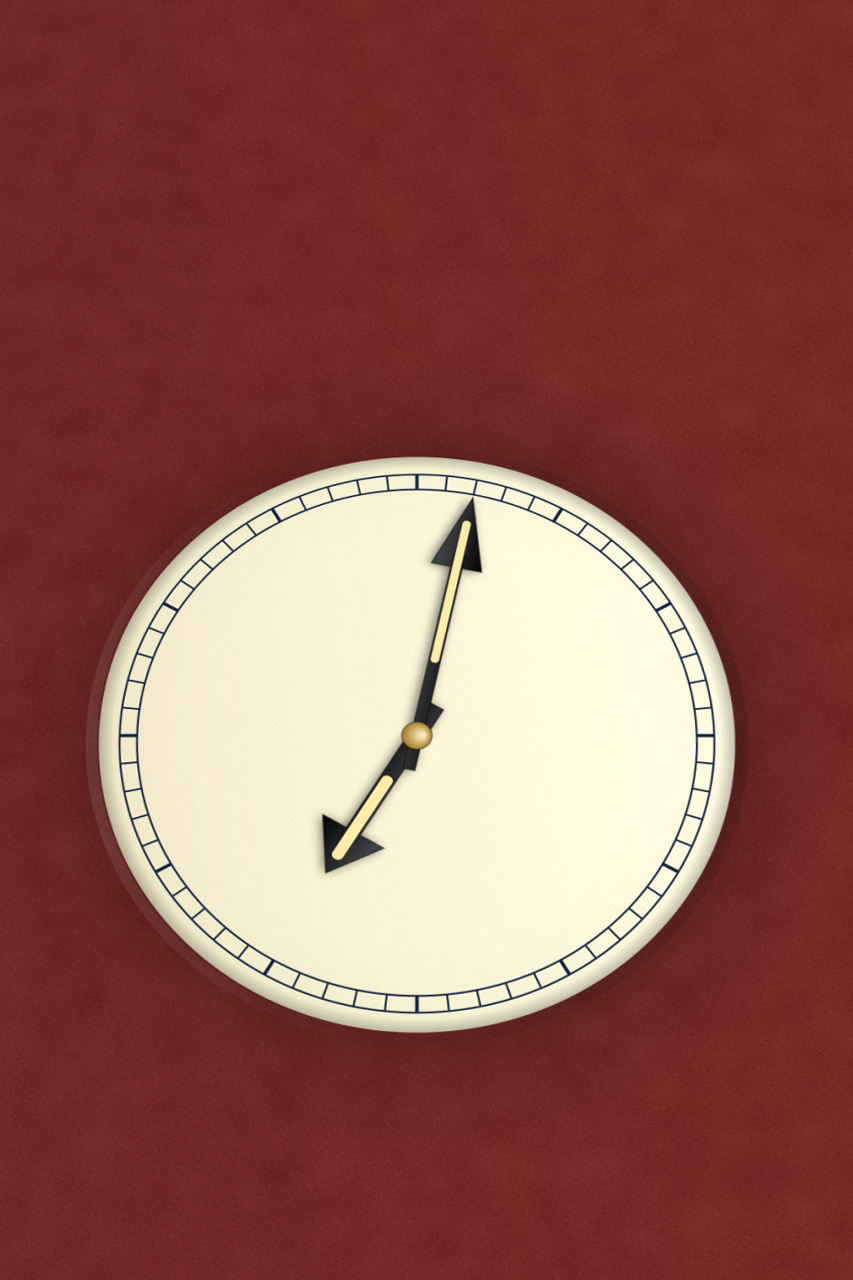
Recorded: 7.02
